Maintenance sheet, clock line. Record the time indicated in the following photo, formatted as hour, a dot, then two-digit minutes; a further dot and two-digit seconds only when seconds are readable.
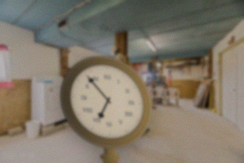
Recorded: 6.53
